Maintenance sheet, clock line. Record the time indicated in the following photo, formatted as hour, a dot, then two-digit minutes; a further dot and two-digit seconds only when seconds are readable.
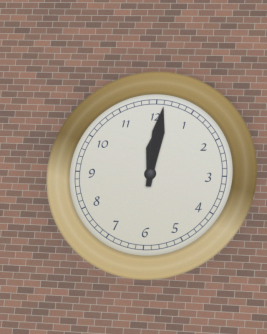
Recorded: 12.01
